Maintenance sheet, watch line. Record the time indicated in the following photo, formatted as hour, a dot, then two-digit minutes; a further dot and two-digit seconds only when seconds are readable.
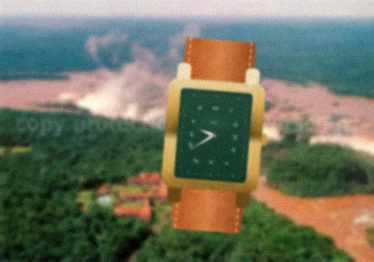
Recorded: 9.39
